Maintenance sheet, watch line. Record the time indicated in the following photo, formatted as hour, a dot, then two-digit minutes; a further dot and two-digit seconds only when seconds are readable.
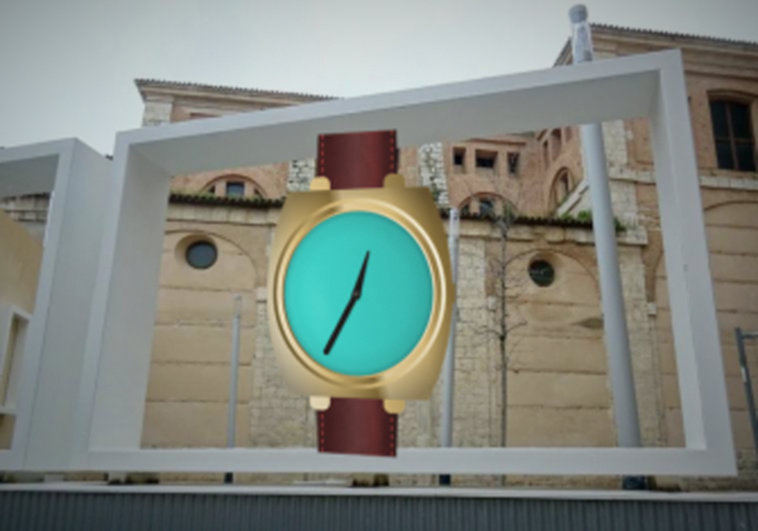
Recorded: 12.35
